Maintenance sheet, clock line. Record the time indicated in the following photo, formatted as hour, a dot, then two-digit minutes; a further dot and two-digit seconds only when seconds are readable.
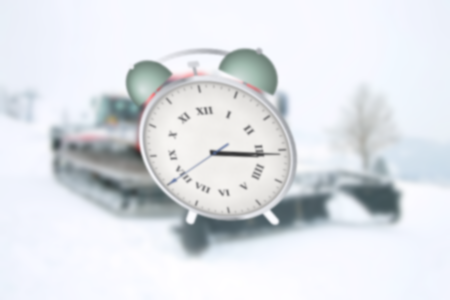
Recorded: 3.15.40
